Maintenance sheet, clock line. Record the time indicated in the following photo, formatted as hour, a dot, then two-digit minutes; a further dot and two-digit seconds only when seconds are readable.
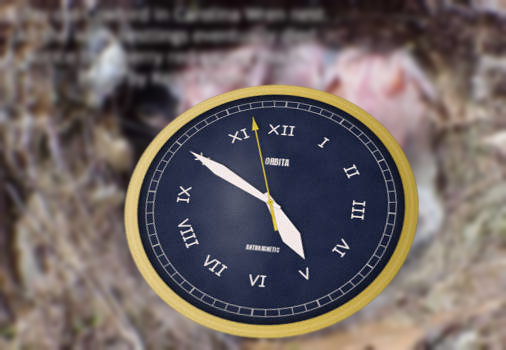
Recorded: 4.49.57
